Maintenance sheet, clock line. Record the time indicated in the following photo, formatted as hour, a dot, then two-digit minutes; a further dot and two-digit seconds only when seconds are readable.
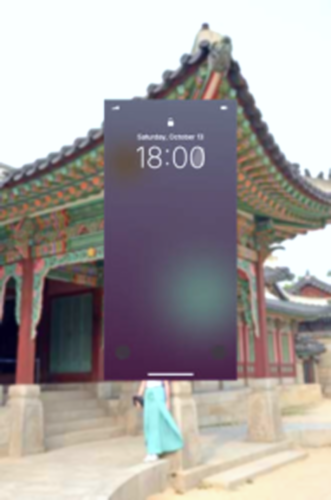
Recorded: 18.00
